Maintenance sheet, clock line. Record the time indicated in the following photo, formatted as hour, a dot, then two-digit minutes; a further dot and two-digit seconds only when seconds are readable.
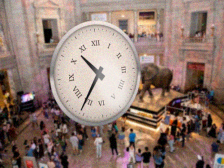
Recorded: 10.36
